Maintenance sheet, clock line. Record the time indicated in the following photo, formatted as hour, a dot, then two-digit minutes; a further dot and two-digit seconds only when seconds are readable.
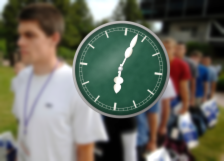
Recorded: 6.03
